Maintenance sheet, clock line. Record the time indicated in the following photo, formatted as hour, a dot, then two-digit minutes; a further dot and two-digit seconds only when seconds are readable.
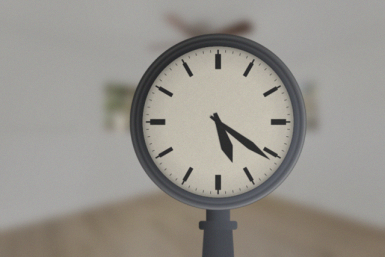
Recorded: 5.21
